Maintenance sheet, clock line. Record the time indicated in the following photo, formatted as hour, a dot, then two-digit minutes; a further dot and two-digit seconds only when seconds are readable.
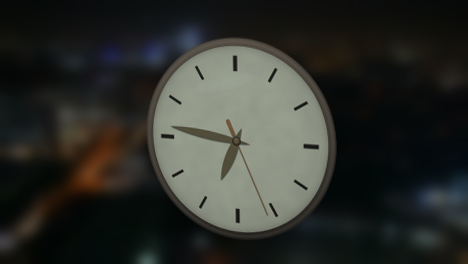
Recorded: 6.46.26
